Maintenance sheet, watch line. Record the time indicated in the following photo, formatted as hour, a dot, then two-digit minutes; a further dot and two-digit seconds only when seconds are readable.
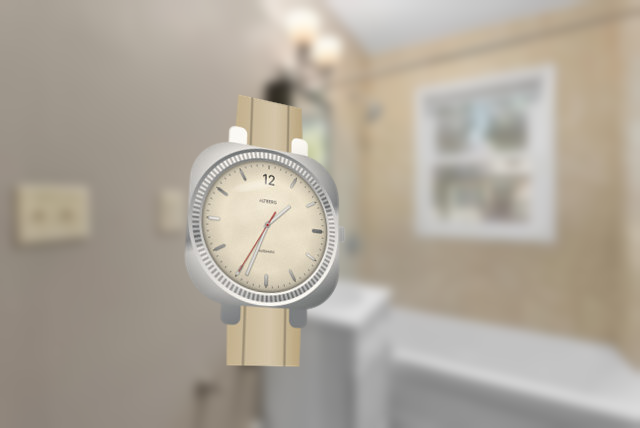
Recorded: 1.33.35
